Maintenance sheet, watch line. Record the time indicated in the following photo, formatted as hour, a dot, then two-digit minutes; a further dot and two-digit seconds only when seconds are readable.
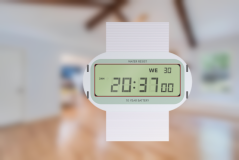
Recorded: 20.37.00
